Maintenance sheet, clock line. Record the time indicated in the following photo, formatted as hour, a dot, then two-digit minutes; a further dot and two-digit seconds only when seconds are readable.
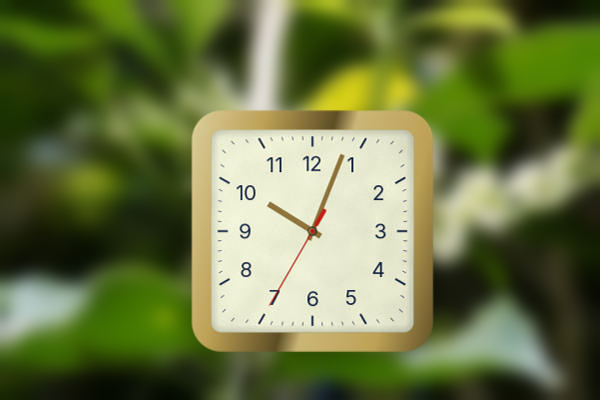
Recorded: 10.03.35
